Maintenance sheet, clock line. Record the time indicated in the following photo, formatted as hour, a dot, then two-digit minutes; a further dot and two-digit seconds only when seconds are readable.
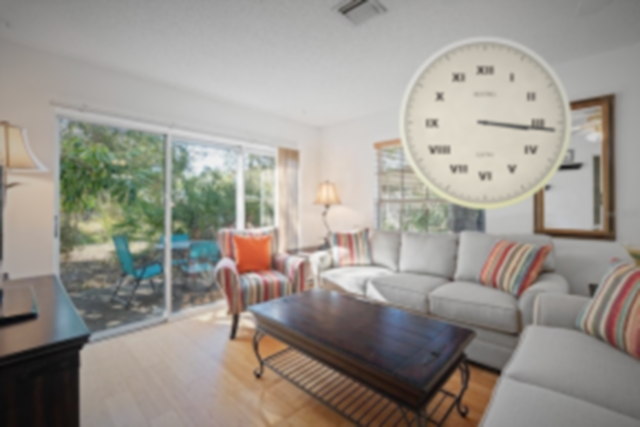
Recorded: 3.16
